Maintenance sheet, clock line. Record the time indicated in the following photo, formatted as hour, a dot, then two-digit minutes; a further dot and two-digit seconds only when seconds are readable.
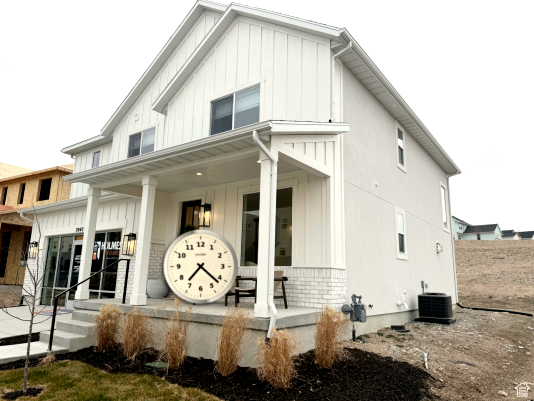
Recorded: 7.22
